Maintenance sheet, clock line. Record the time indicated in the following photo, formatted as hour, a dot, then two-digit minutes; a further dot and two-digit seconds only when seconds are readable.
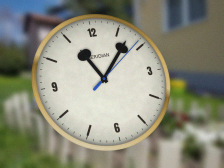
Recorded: 11.07.09
